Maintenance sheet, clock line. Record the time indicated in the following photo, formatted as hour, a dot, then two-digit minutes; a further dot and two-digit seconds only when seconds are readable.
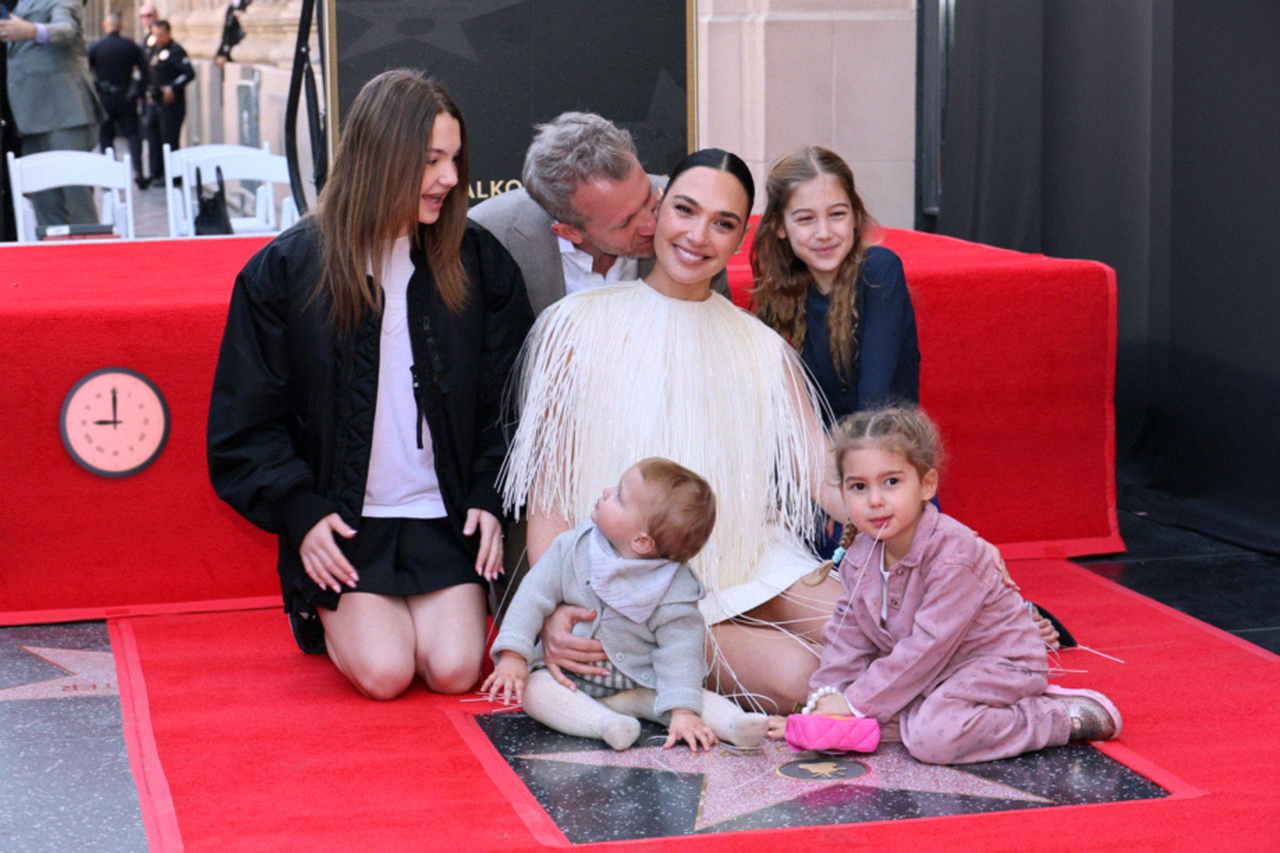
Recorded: 9.00
